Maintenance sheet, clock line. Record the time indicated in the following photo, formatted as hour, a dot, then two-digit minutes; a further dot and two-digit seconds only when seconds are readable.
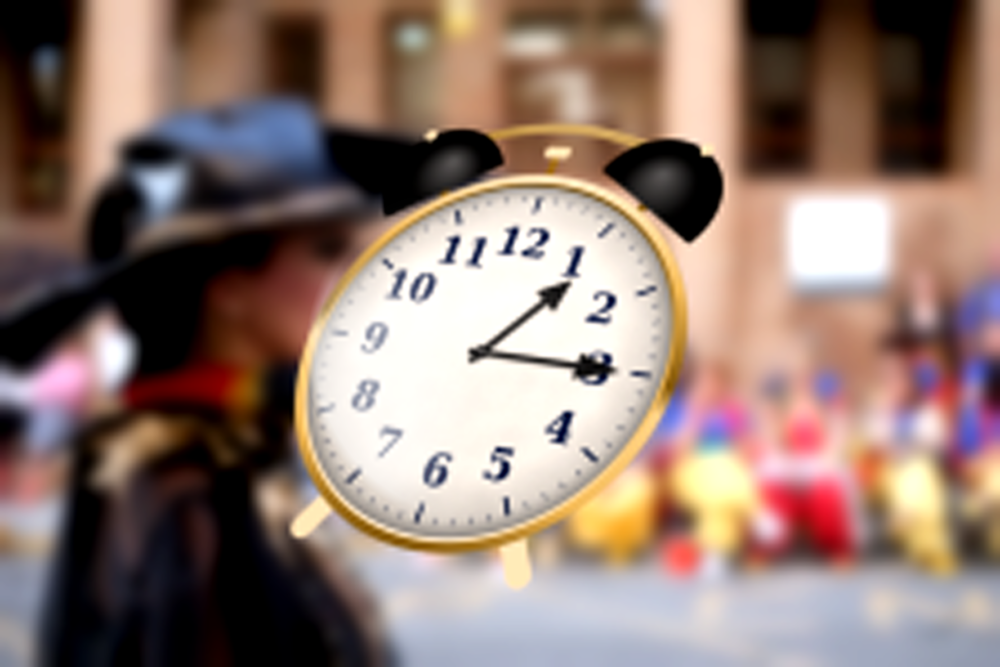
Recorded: 1.15
